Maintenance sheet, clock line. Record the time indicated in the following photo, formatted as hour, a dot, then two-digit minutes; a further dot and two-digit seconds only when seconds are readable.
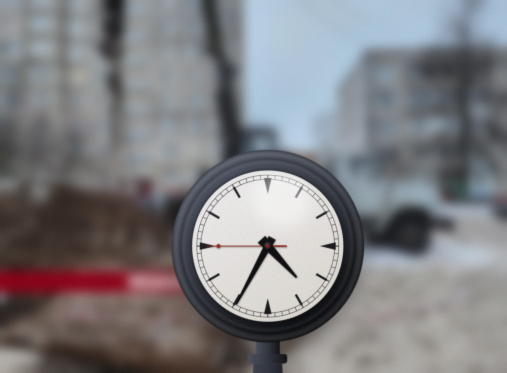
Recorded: 4.34.45
